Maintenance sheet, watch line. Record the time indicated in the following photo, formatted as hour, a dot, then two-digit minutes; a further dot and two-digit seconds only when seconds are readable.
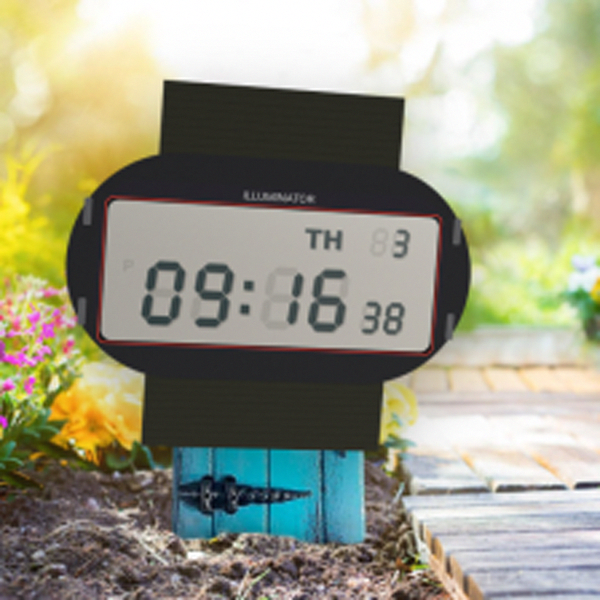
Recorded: 9.16.38
